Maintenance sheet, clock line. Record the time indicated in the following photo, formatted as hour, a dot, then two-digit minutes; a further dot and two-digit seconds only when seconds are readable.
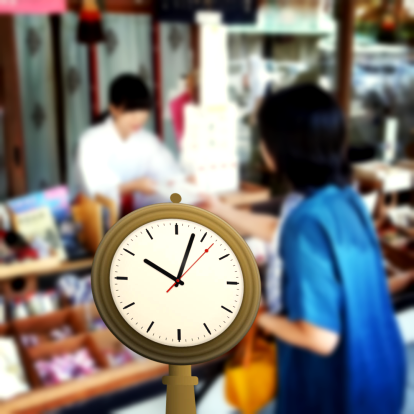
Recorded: 10.03.07
